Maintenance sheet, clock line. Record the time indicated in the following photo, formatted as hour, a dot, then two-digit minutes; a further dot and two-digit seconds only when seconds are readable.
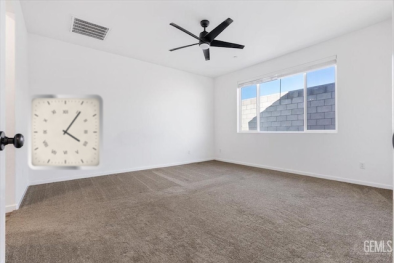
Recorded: 4.06
